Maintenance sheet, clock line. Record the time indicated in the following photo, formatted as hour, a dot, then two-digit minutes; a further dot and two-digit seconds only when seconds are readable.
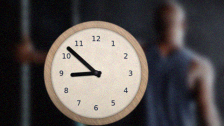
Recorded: 8.52
